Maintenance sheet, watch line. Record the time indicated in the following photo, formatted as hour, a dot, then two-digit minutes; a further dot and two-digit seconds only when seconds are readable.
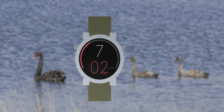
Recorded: 7.02
